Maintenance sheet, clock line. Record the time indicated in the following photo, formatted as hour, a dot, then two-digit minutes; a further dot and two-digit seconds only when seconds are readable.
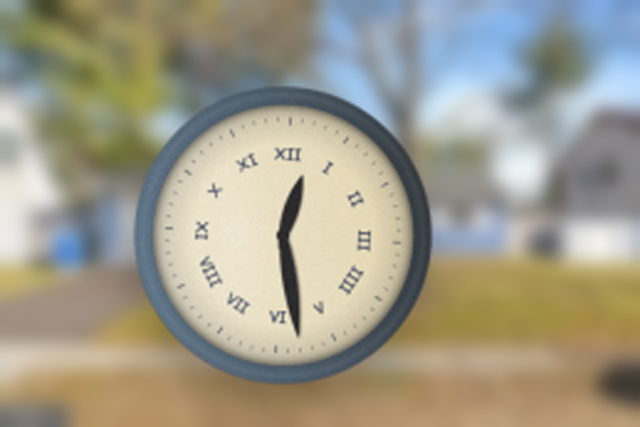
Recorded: 12.28
